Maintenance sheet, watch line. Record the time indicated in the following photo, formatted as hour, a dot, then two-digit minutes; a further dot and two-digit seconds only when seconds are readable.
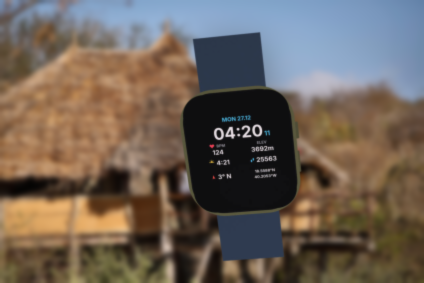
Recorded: 4.20
